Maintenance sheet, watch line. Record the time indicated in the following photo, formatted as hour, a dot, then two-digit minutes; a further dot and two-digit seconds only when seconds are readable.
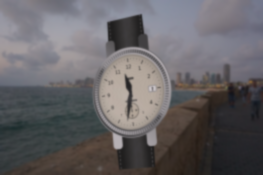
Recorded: 11.32
